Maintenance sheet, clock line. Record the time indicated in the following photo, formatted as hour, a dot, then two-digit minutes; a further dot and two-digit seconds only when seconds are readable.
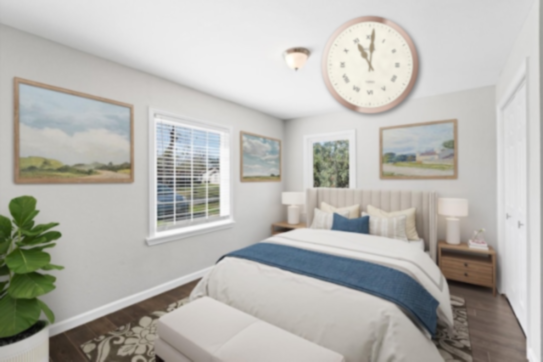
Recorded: 11.01
